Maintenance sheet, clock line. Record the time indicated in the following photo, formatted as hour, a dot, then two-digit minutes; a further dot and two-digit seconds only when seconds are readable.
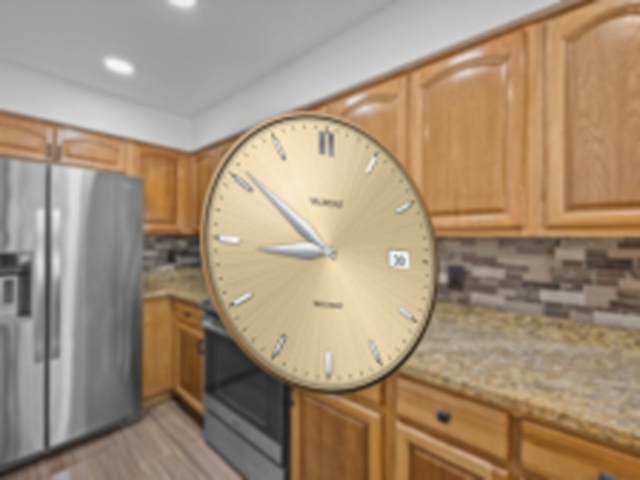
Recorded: 8.51
